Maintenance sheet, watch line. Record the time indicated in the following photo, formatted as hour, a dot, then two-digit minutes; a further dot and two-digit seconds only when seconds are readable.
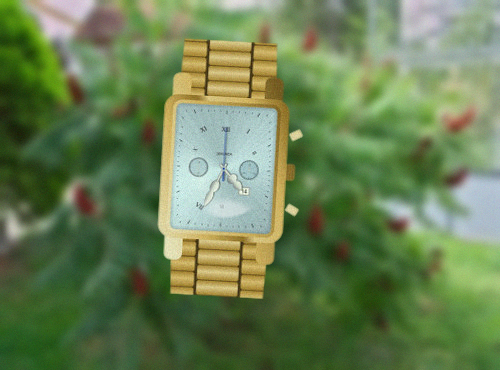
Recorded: 4.34
